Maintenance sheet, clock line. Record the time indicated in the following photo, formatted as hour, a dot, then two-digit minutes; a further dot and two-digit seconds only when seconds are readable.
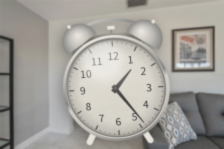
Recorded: 1.24
